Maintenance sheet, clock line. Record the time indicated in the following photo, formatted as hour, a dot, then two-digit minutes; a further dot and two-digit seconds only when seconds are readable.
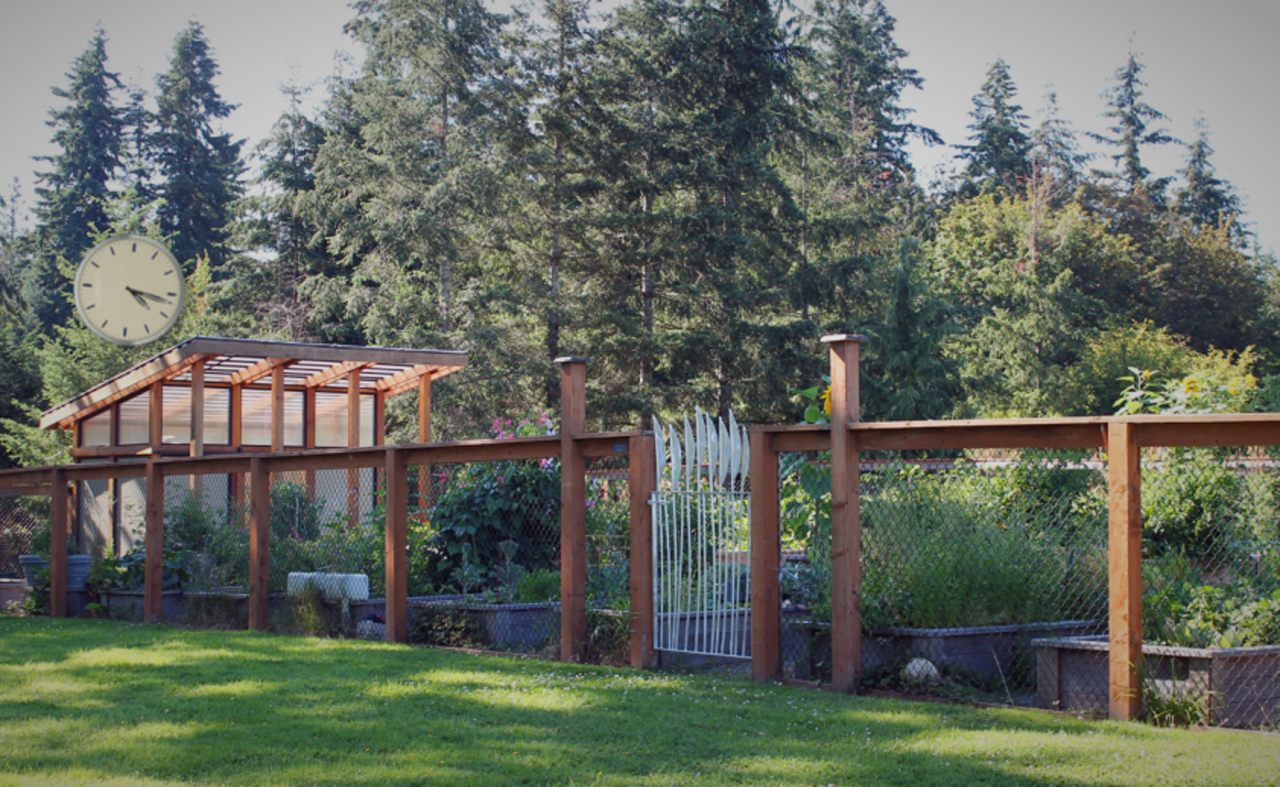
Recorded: 4.17
